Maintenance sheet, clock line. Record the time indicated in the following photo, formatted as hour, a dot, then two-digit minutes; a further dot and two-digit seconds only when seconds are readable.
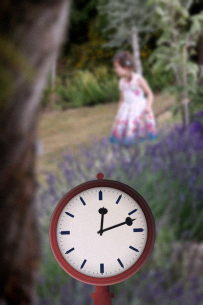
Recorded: 12.12
